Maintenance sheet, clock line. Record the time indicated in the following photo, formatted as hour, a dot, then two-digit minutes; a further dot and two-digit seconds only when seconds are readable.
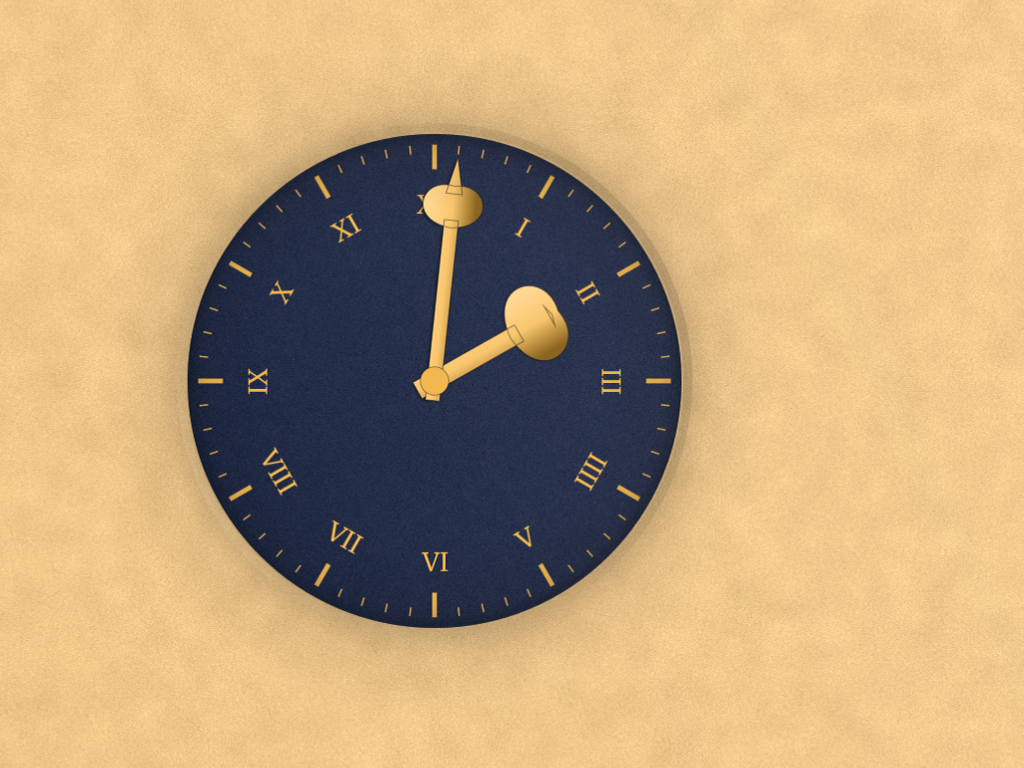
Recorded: 2.01
